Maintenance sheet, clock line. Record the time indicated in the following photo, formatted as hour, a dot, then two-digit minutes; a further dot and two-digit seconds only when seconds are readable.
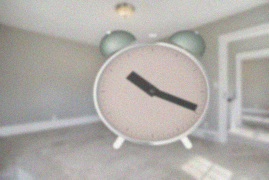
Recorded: 10.19
